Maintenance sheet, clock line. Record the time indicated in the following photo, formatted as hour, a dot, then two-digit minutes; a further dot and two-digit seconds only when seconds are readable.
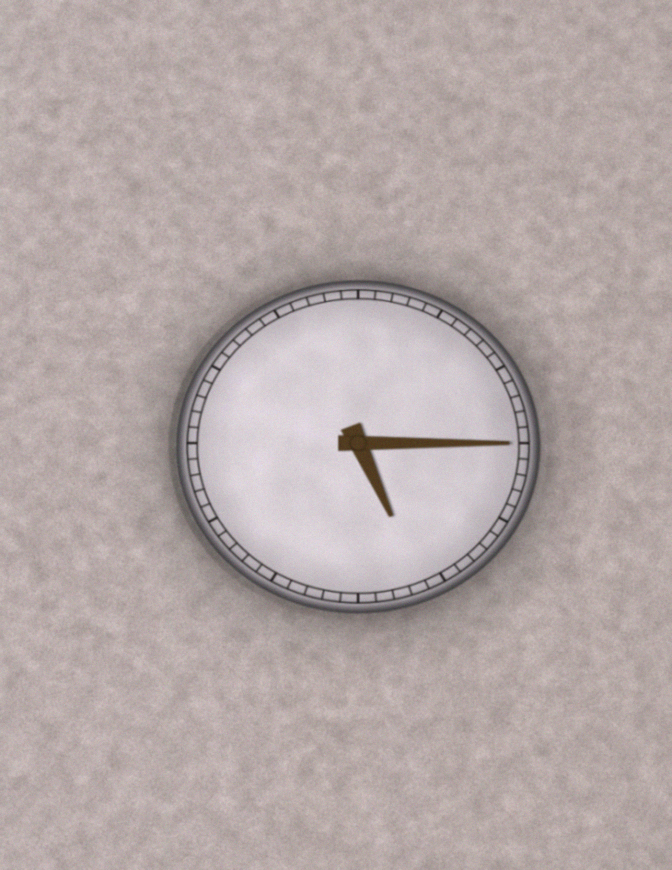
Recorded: 5.15
